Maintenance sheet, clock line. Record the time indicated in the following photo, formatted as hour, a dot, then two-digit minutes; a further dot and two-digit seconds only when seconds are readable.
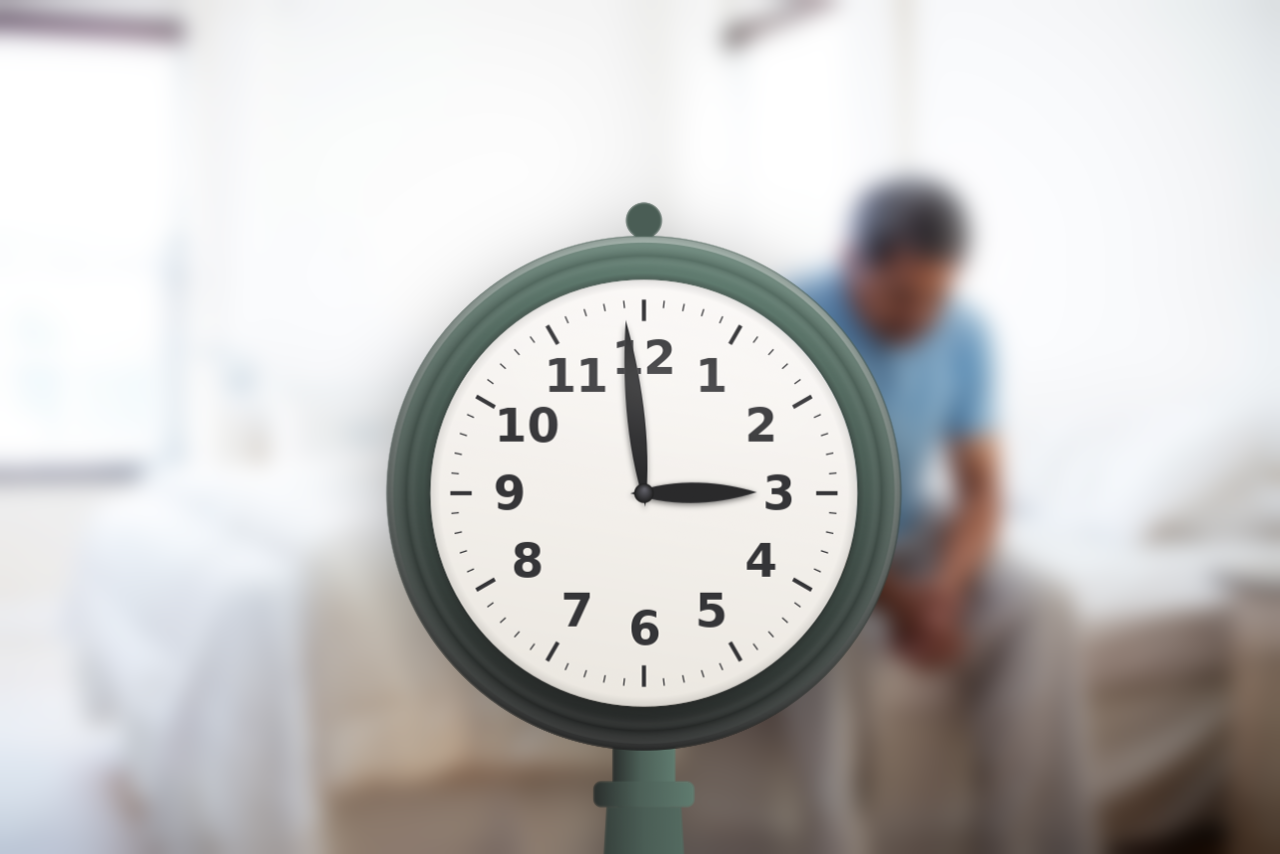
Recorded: 2.59
